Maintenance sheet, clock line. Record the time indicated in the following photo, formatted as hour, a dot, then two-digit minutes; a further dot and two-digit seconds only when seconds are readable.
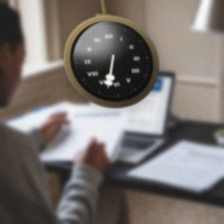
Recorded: 6.33
